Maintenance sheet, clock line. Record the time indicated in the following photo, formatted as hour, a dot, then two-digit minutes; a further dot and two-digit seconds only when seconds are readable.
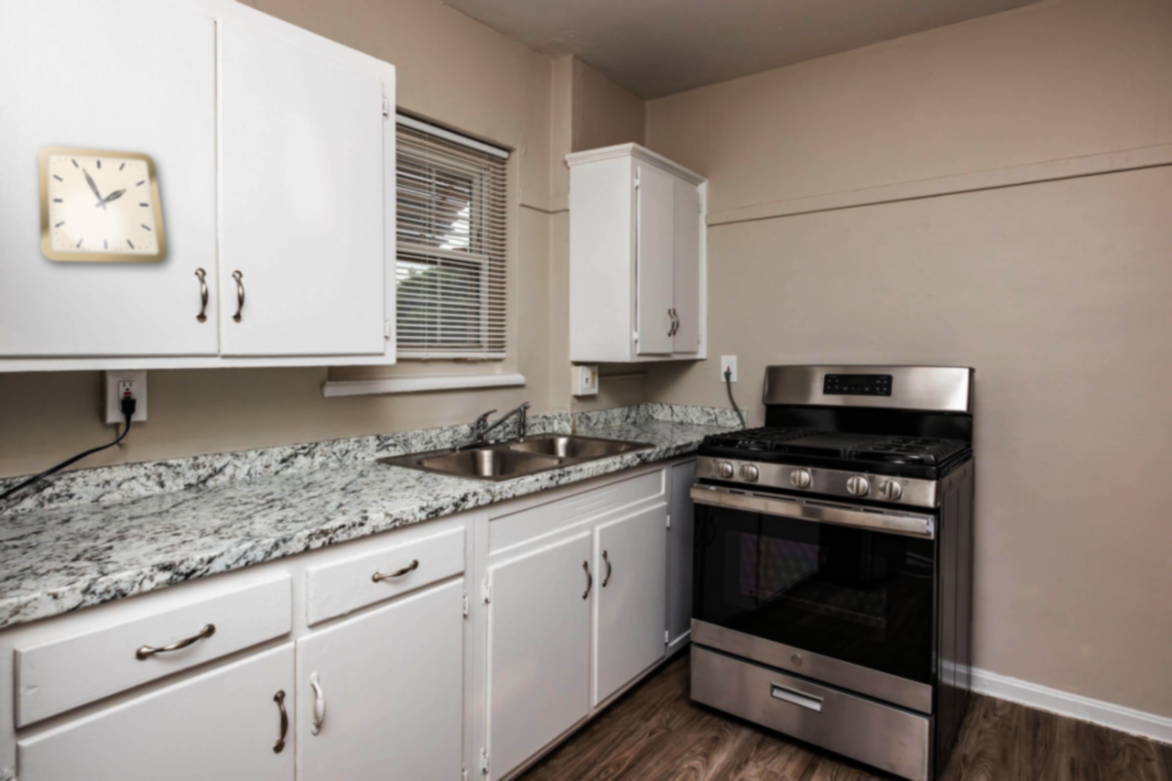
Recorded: 1.56
